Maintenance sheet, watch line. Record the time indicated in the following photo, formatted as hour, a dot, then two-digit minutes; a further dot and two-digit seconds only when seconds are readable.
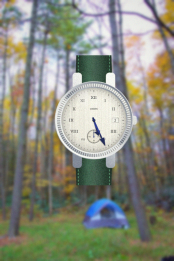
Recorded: 5.26
